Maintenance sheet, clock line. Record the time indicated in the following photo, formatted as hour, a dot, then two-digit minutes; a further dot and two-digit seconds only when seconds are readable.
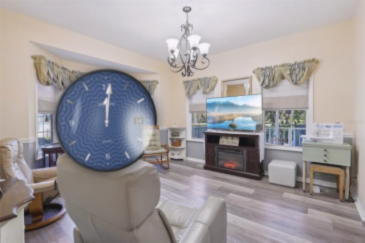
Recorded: 12.01
